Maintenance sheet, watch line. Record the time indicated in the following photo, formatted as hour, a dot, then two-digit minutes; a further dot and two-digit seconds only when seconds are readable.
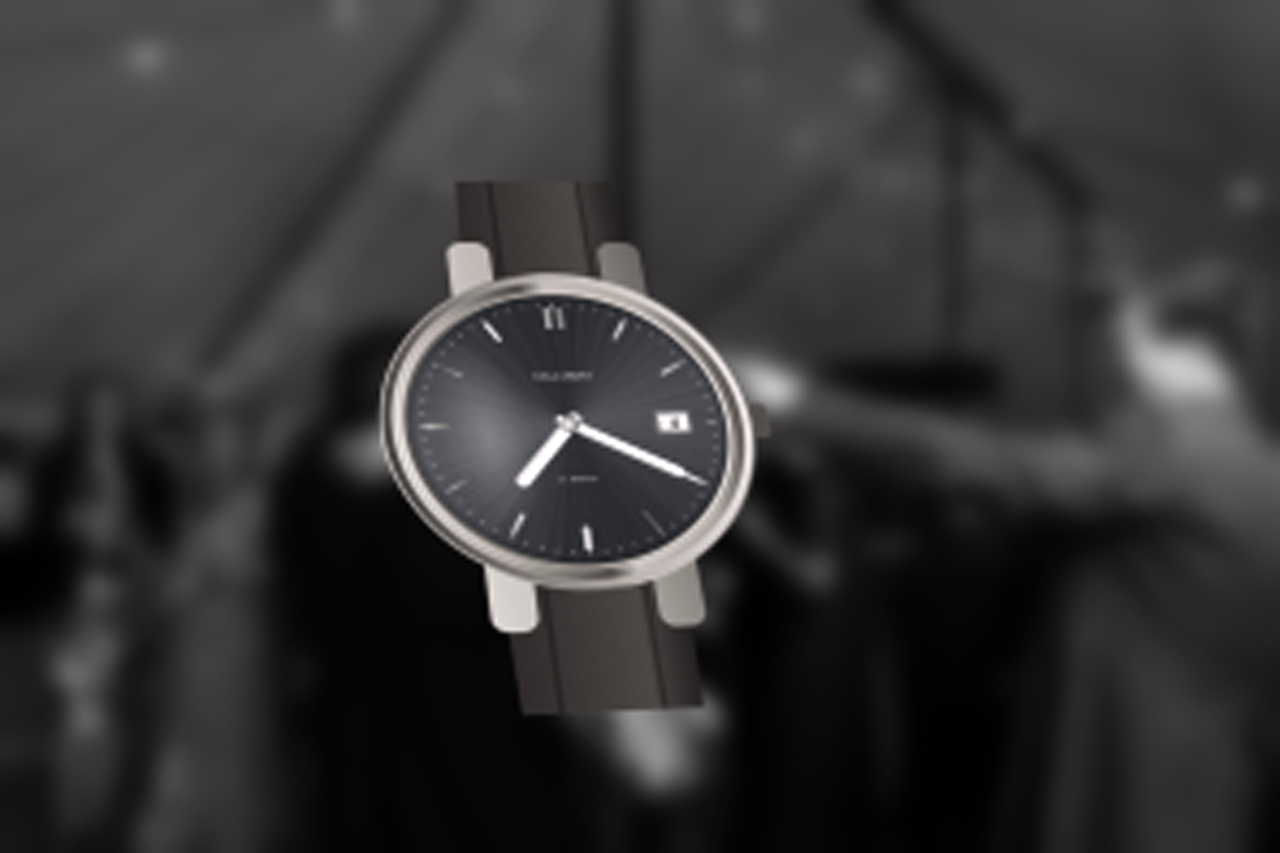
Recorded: 7.20
